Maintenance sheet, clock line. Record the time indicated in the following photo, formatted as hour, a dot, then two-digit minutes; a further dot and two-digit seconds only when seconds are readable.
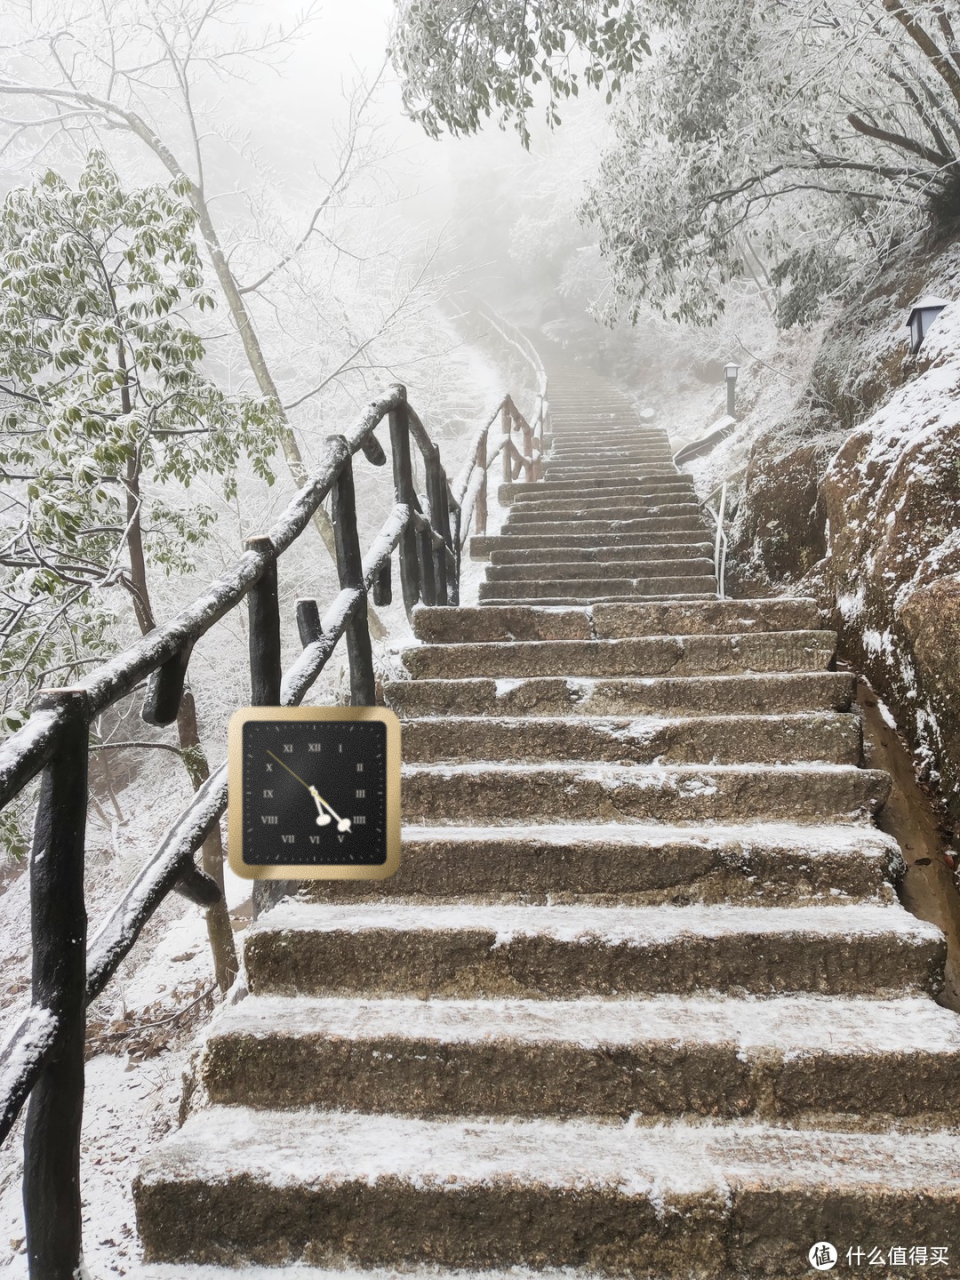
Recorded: 5.22.52
